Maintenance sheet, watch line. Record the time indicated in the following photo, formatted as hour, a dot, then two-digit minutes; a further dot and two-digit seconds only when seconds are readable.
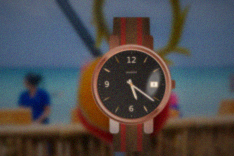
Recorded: 5.21
